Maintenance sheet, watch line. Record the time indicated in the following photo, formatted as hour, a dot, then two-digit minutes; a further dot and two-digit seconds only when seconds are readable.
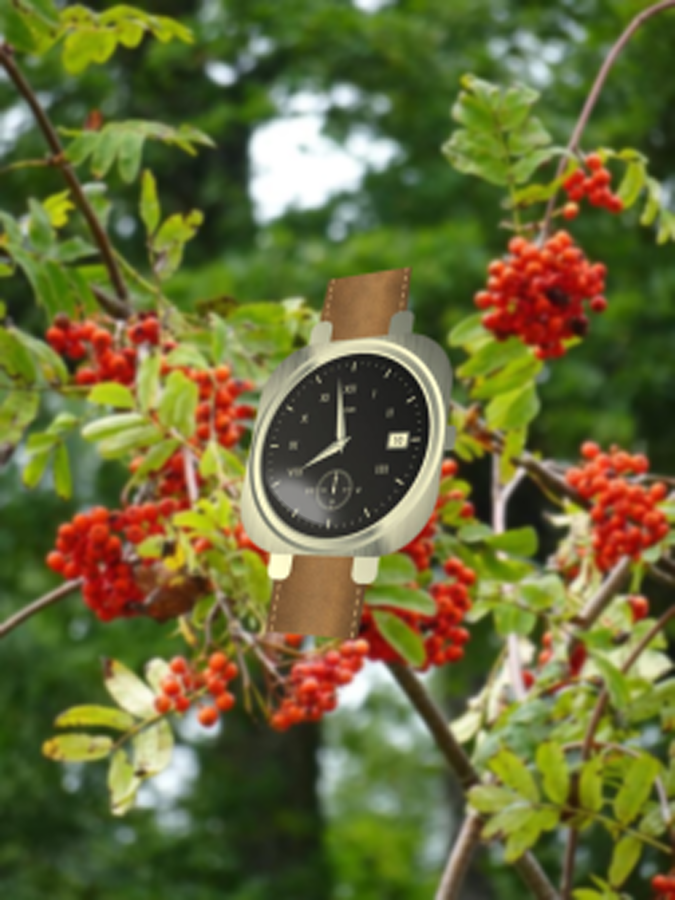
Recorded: 7.58
